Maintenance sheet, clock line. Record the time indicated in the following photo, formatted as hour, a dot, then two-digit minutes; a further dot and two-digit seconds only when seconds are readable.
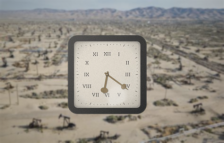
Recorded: 6.21
